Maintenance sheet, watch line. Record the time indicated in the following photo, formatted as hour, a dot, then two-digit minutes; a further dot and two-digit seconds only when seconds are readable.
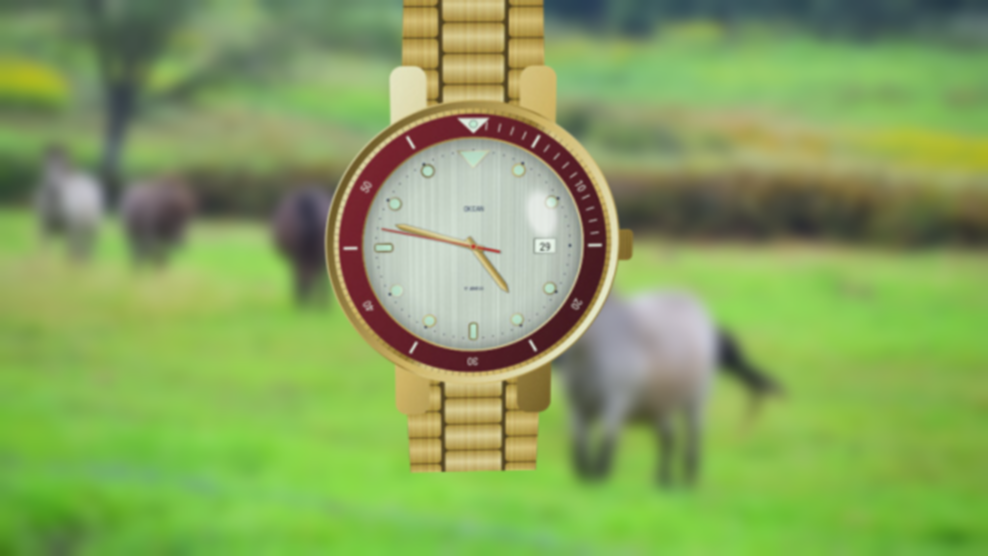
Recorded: 4.47.47
